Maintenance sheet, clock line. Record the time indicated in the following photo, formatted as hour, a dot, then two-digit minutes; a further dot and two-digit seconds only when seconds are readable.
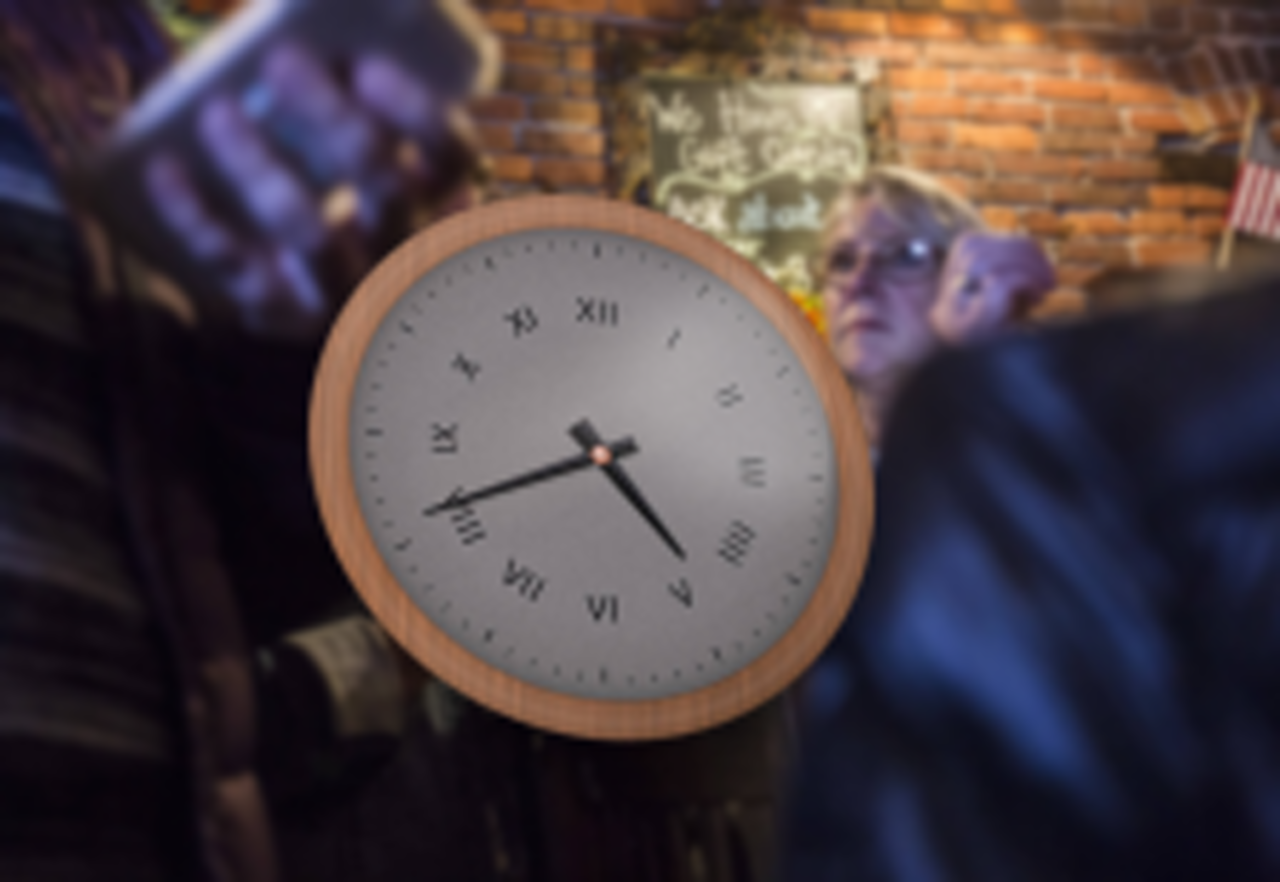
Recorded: 4.41
